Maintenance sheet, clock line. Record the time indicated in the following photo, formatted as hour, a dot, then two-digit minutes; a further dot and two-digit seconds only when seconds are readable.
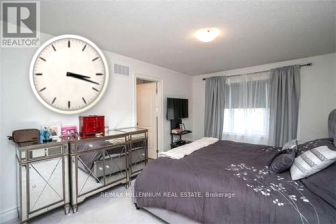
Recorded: 3.18
